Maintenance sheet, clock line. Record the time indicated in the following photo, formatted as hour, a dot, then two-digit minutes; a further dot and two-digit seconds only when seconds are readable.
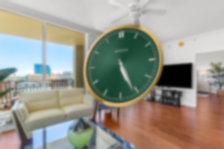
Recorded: 5.26
